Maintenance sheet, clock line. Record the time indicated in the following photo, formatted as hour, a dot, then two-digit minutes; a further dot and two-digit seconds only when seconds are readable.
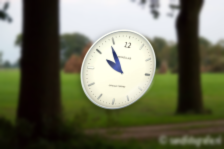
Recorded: 9.54
